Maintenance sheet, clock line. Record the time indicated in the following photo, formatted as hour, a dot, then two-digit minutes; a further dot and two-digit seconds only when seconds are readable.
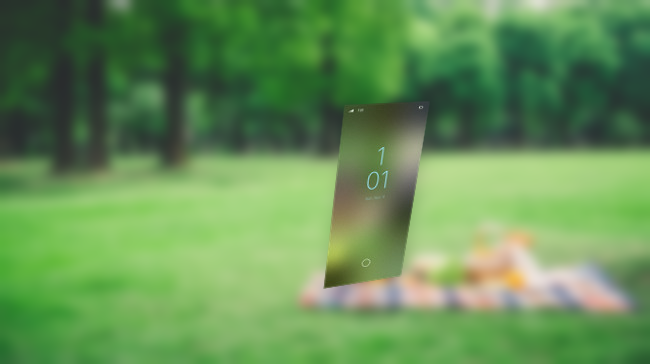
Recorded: 1.01
